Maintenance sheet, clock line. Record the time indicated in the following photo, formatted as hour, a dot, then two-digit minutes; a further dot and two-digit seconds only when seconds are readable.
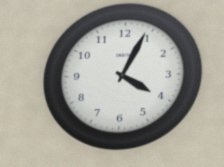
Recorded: 4.04
